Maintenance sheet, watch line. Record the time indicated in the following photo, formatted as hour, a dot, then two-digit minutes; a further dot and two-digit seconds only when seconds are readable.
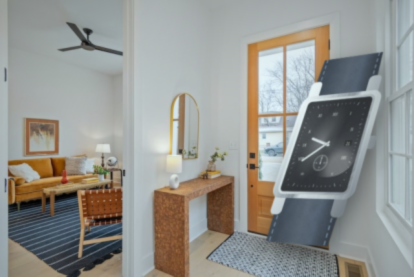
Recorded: 9.39
